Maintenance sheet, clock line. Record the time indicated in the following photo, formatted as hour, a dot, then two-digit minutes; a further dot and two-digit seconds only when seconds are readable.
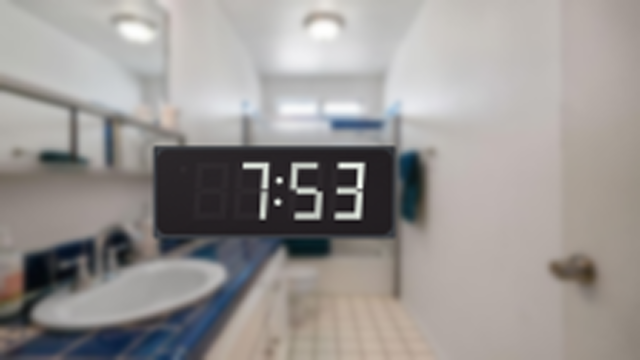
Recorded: 7.53
